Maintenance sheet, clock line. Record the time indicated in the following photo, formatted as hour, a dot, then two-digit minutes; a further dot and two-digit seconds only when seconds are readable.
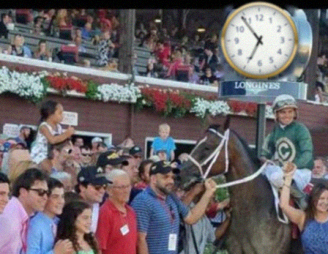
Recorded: 6.54
